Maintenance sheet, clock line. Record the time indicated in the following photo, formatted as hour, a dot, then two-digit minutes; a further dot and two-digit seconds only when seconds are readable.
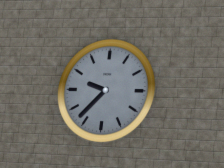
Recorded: 9.37
